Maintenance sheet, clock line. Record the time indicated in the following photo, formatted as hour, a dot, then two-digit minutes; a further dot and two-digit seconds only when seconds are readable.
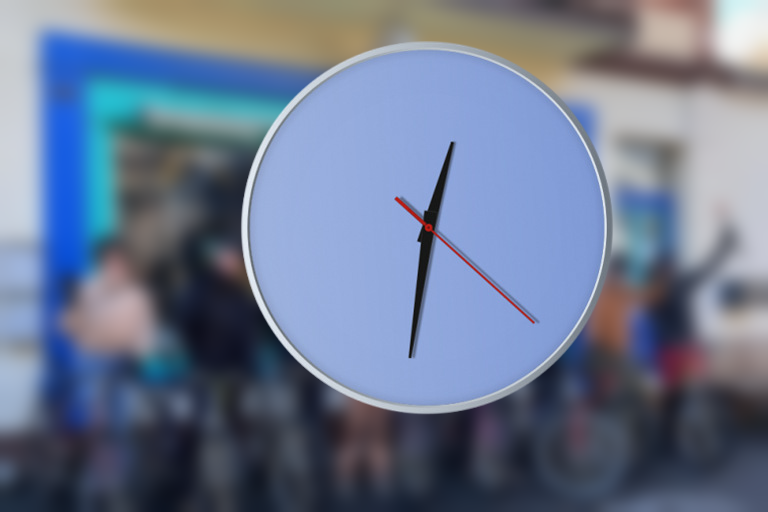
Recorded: 12.31.22
